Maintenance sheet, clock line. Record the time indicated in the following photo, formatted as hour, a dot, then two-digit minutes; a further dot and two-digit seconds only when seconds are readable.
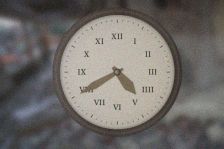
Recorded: 4.40
